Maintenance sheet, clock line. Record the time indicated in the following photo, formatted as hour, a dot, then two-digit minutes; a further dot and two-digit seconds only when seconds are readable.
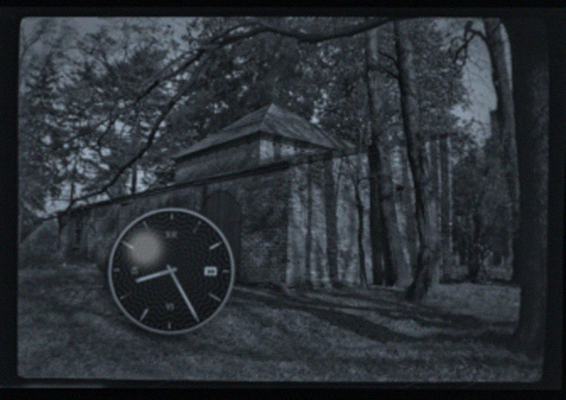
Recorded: 8.25
